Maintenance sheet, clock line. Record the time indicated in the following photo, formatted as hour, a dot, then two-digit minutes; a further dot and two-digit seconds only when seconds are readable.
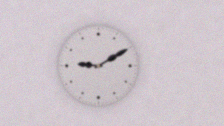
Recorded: 9.10
